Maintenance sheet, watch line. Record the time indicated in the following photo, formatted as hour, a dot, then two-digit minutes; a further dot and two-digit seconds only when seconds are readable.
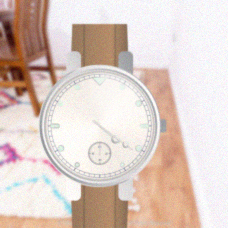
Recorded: 4.21
